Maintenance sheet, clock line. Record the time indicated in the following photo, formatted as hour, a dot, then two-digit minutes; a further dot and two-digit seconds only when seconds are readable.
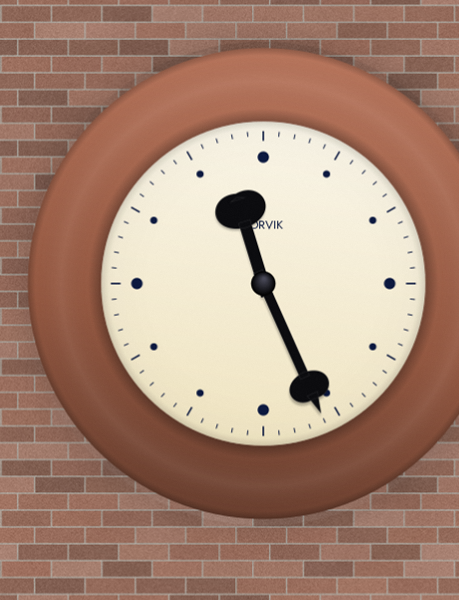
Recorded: 11.26
